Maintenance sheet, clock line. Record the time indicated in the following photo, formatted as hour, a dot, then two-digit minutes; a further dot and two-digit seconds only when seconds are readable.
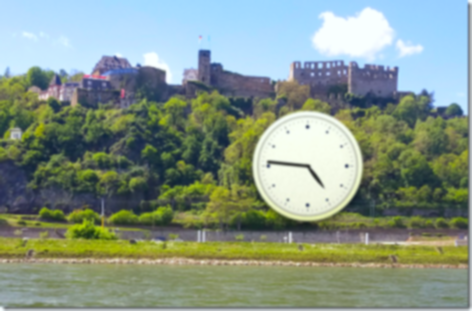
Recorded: 4.46
